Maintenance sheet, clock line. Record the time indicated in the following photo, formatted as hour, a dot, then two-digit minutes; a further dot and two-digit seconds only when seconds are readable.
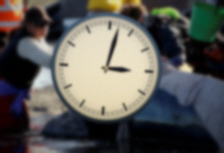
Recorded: 3.02
